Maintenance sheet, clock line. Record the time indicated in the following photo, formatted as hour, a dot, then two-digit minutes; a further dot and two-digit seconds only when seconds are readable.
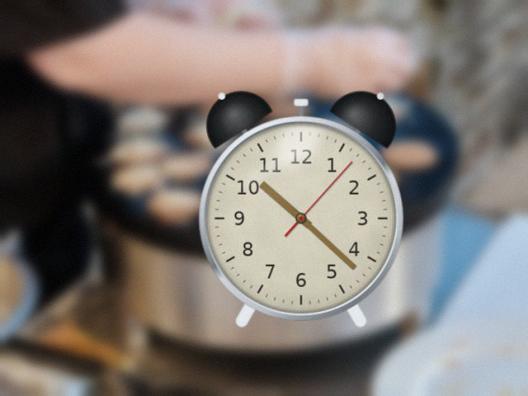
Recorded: 10.22.07
